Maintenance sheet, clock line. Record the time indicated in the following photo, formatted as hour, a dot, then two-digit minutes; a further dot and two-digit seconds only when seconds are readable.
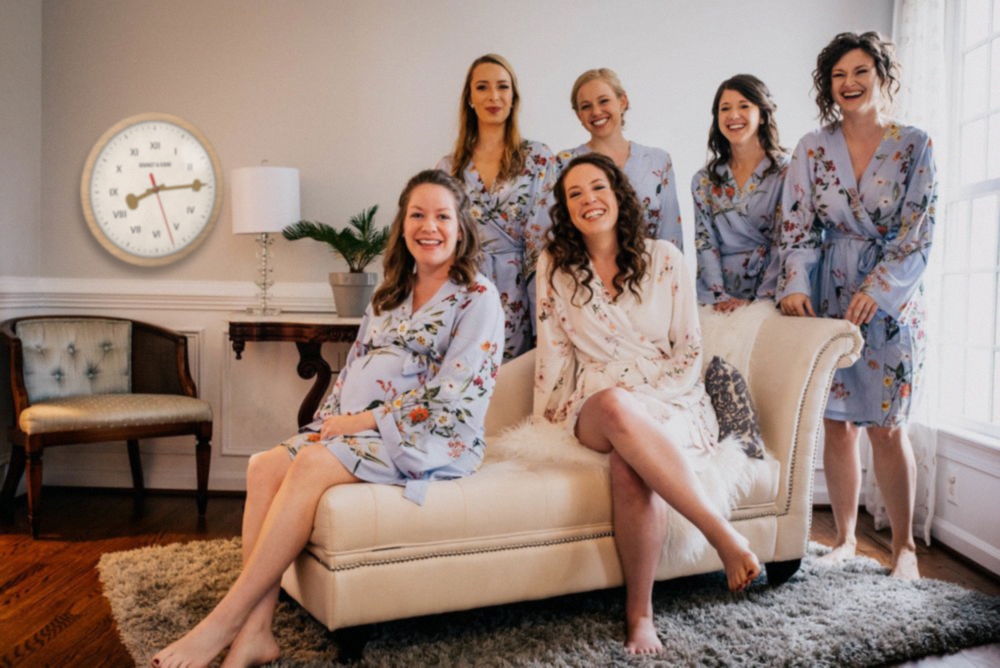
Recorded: 8.14.27
